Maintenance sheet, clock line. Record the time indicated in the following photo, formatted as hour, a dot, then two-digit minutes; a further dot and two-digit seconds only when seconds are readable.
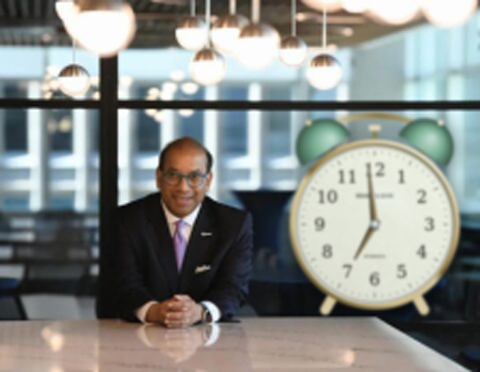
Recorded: 6.59
